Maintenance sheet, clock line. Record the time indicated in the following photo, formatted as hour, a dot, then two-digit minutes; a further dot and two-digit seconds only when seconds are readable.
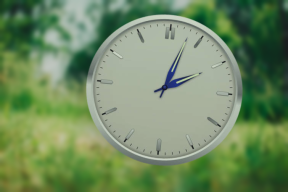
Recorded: 2.03
